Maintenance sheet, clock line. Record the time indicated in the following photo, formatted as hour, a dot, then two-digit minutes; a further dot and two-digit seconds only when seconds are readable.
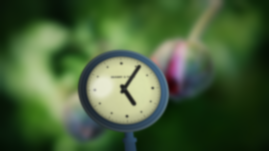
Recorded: 5.06
